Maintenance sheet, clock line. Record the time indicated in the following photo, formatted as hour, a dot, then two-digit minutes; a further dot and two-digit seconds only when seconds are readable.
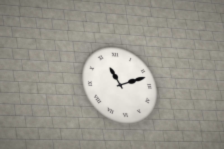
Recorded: 11.12
